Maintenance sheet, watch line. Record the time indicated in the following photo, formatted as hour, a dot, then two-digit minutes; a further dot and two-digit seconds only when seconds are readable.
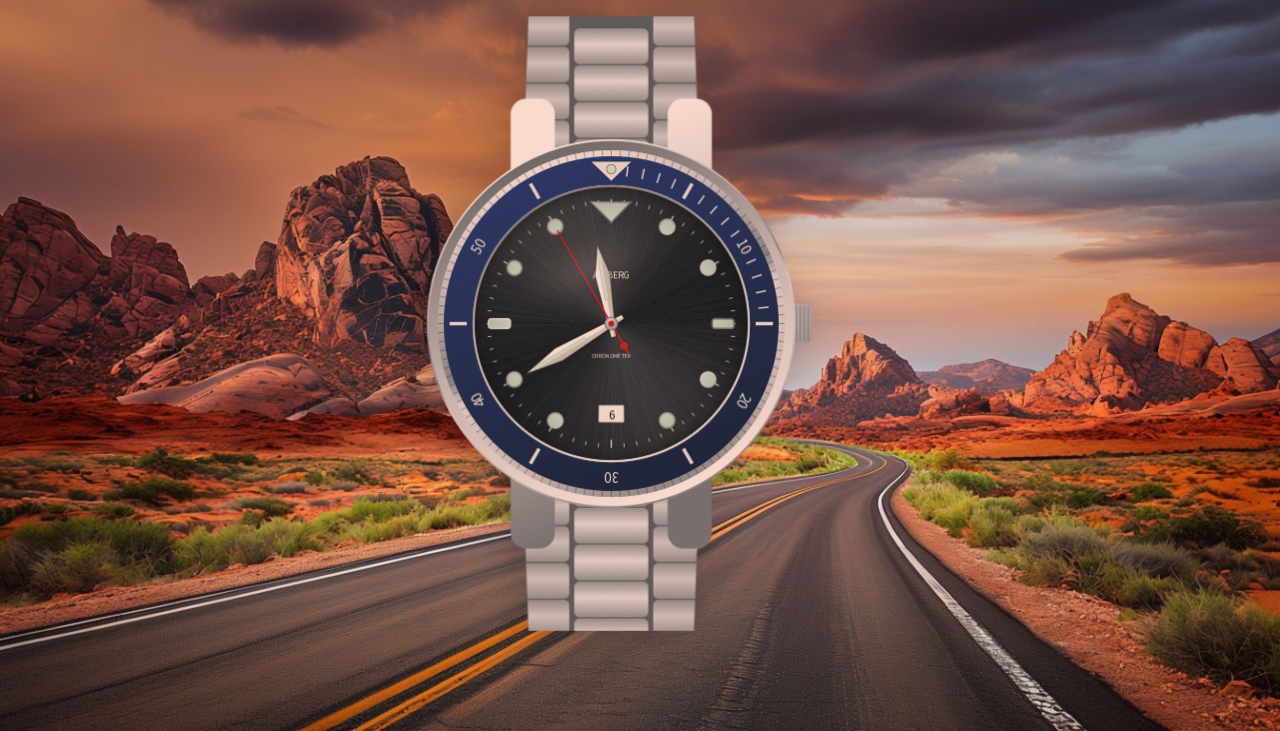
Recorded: 11.39.55
